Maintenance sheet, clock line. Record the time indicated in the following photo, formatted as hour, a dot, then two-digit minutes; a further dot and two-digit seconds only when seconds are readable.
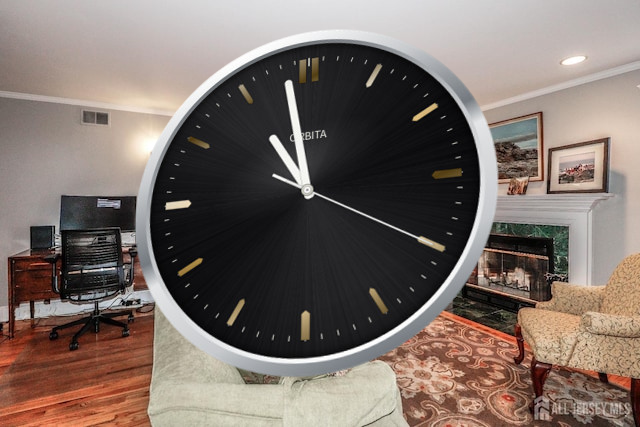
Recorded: 10.58.20
